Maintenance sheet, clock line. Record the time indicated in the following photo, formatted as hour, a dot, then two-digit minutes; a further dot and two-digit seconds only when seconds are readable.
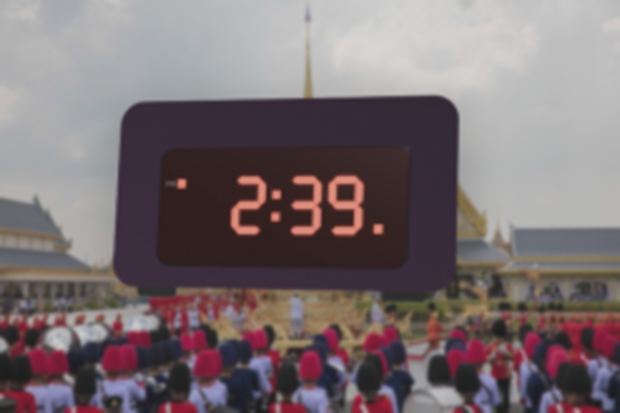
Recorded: 2.39
